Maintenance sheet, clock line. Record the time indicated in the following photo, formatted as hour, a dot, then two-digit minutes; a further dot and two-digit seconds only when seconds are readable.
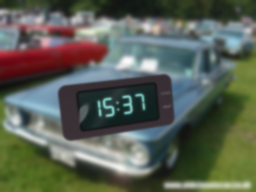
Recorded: 15.37
